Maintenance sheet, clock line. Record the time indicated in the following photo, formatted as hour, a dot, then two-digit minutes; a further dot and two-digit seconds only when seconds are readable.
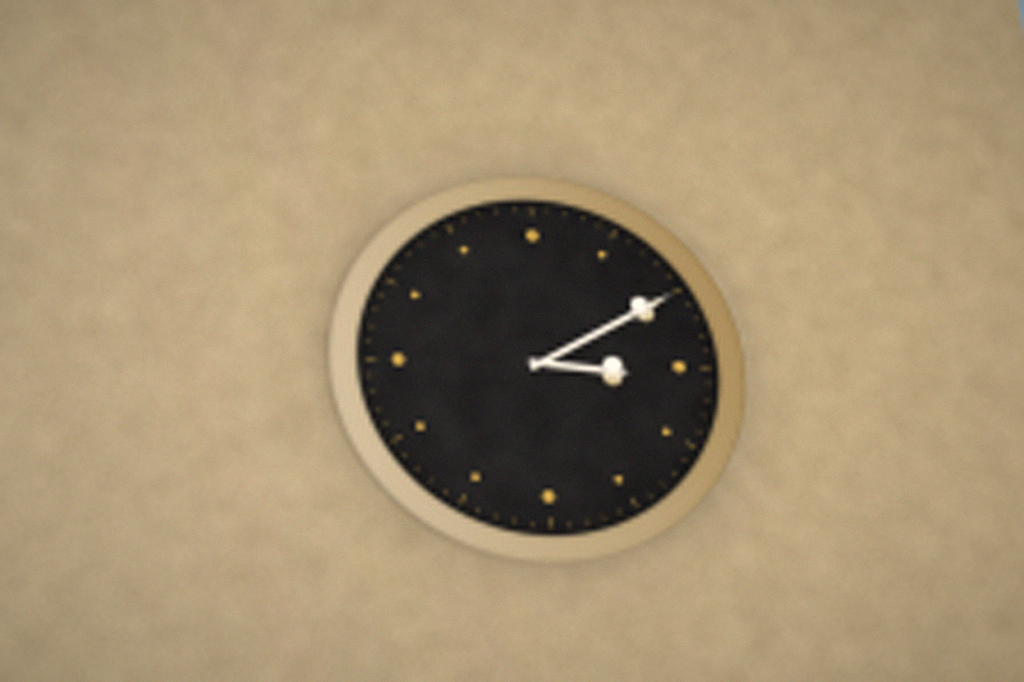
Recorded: 3.10
